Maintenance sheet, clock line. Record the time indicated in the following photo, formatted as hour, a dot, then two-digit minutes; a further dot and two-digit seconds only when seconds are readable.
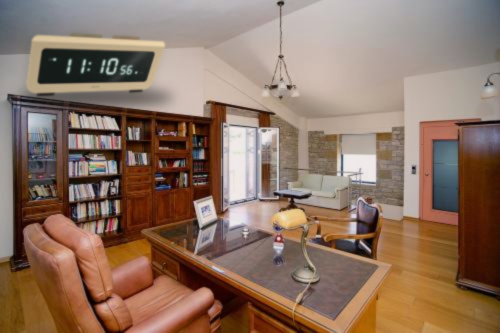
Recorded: 11.10
